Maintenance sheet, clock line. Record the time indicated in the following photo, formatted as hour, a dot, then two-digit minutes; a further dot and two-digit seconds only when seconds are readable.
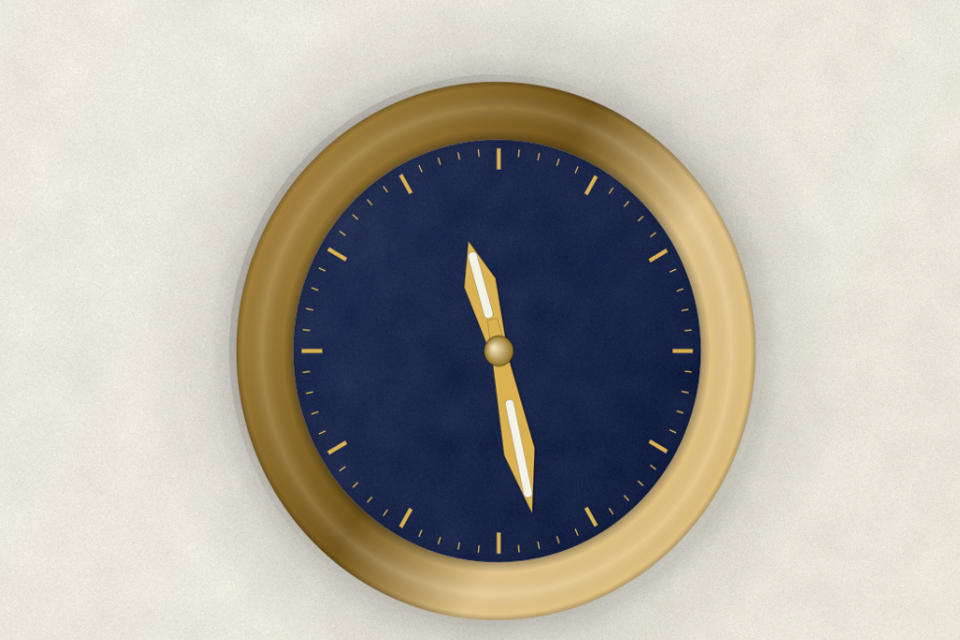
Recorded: 11.28
